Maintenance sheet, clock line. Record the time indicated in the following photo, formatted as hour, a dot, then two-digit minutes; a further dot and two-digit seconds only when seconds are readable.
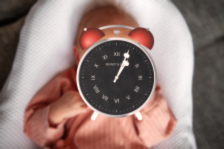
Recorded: 1.04
